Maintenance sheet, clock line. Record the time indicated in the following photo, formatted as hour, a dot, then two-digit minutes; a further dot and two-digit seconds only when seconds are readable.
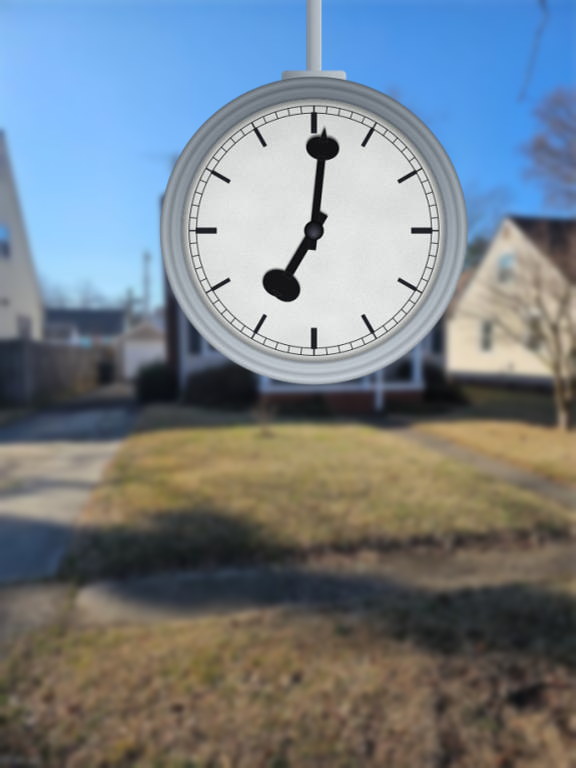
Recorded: 7.01
